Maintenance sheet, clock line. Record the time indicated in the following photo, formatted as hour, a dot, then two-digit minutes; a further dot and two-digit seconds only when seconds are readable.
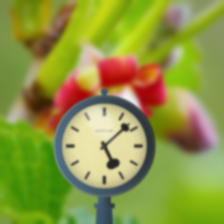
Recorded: 5.08
